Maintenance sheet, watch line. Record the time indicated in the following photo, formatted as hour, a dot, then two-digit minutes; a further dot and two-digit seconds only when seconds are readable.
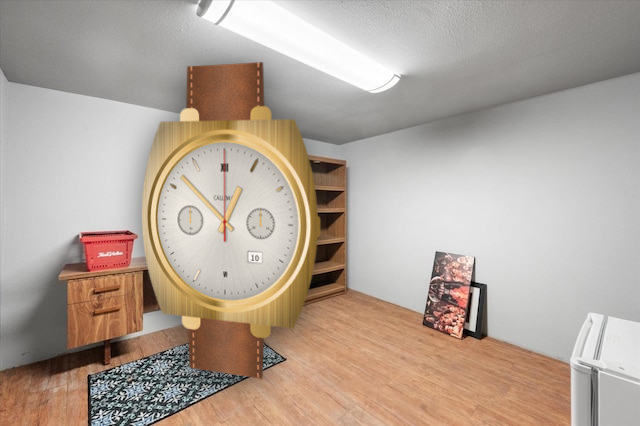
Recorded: 12.52
